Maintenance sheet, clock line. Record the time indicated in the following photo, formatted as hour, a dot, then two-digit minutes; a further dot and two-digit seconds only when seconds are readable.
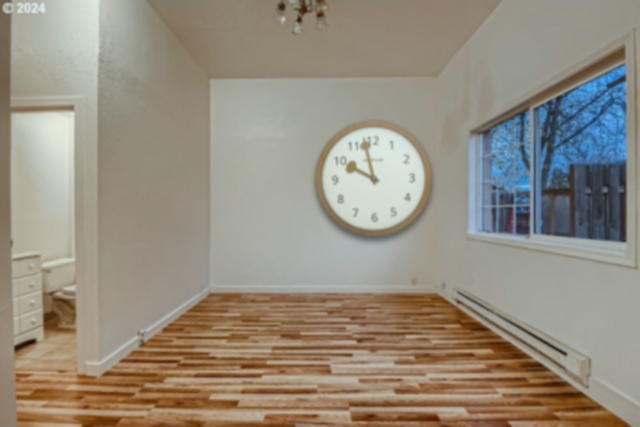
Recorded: 9.58
